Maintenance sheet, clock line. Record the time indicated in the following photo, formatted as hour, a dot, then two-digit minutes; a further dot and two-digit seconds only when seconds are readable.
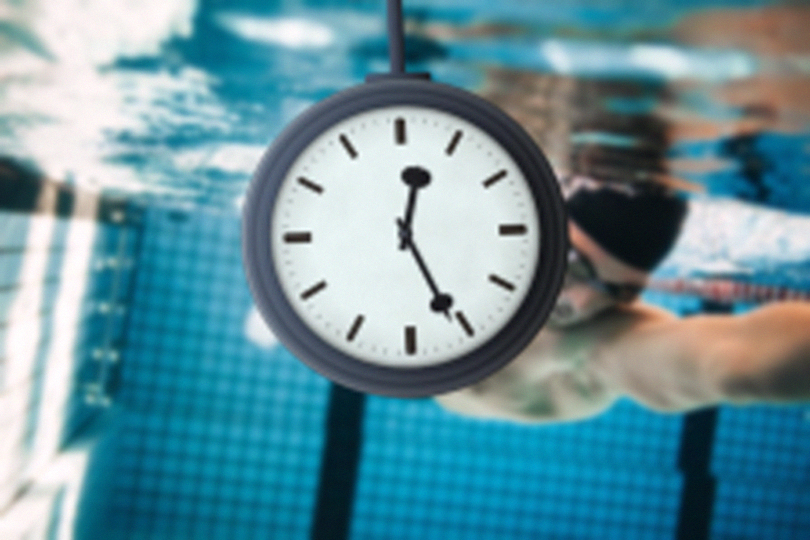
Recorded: 12.26
